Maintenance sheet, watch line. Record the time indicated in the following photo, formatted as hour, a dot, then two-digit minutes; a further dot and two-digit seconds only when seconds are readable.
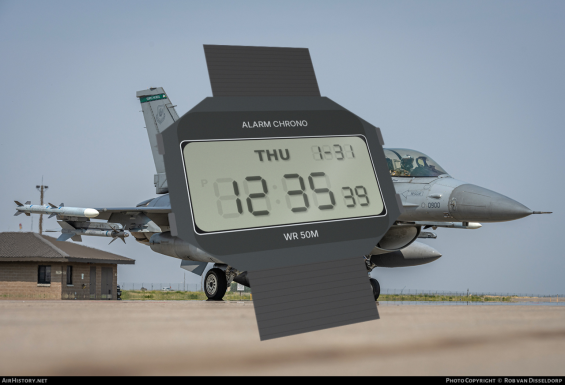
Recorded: 12.35.39
